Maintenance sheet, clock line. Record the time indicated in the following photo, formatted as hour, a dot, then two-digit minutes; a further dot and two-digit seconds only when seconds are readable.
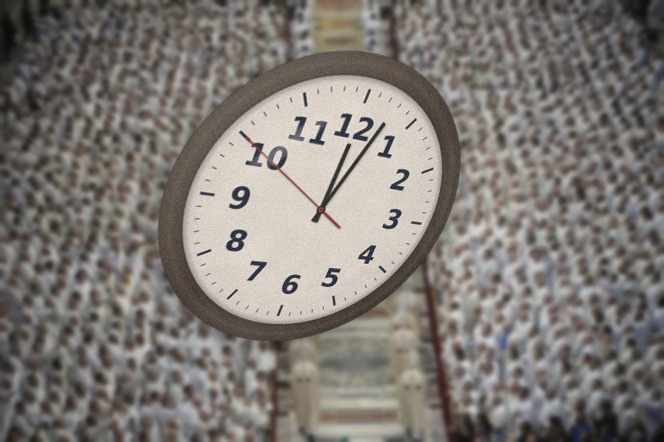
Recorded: 12.02.50
